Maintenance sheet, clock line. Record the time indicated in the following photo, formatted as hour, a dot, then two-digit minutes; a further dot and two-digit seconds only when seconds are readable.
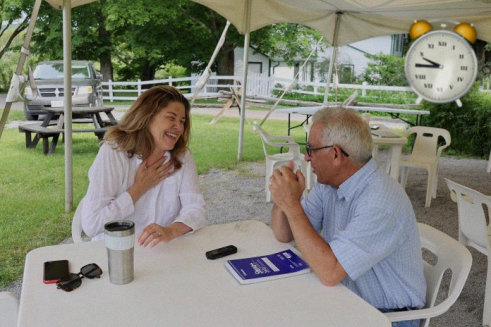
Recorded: 9.45
